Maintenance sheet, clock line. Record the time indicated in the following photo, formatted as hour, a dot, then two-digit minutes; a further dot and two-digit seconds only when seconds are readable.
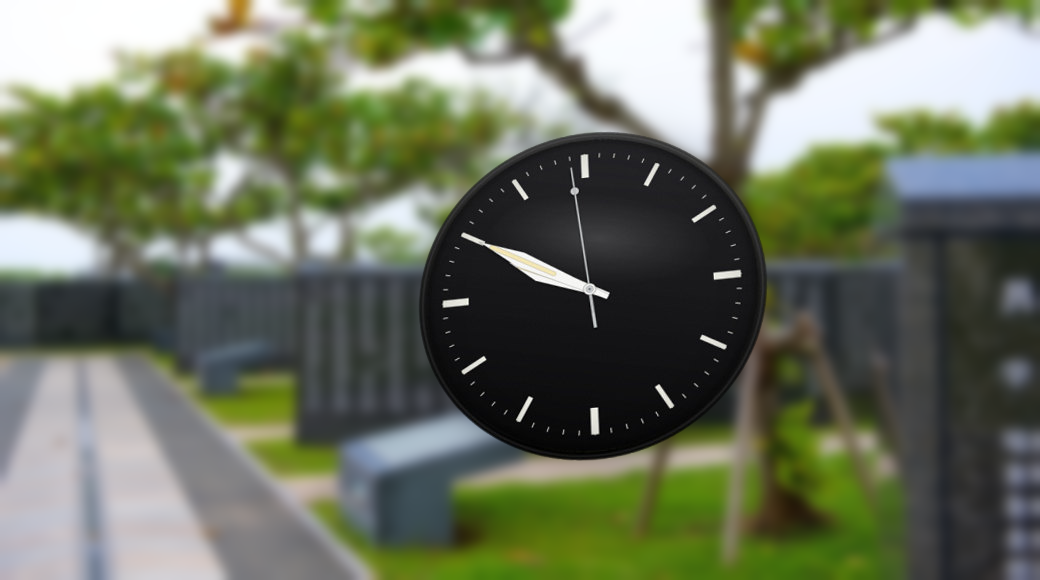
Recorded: 9.49.59
